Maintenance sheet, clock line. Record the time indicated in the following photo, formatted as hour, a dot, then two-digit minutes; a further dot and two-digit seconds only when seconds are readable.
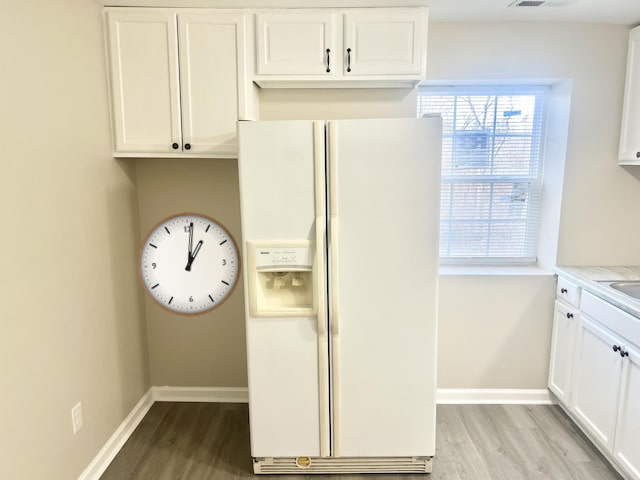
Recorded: 1.01
